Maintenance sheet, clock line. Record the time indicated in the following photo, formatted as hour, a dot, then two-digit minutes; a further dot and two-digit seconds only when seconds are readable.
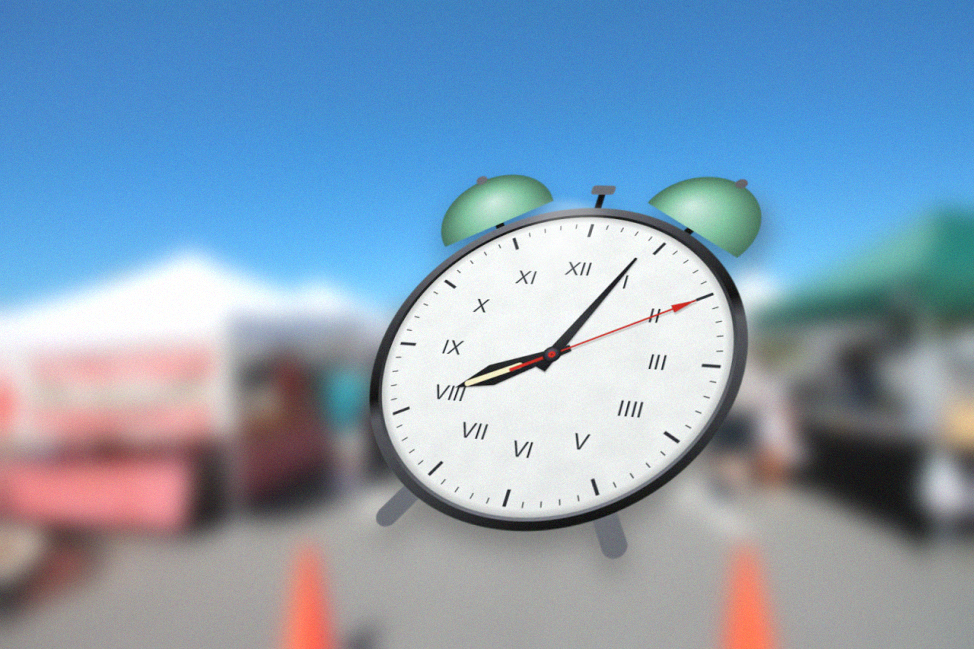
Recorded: 8.04.10
